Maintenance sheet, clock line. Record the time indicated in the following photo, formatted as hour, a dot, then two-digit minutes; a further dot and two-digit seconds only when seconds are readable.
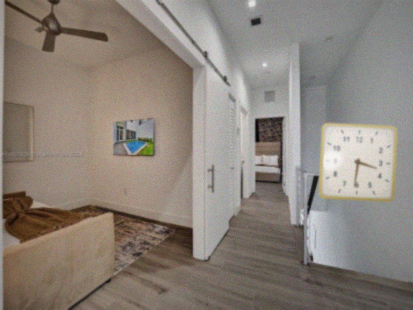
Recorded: 3.31
